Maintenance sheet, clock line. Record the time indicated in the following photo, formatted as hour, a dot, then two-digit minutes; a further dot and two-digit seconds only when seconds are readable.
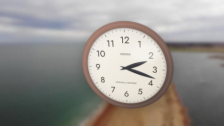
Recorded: 2.18
